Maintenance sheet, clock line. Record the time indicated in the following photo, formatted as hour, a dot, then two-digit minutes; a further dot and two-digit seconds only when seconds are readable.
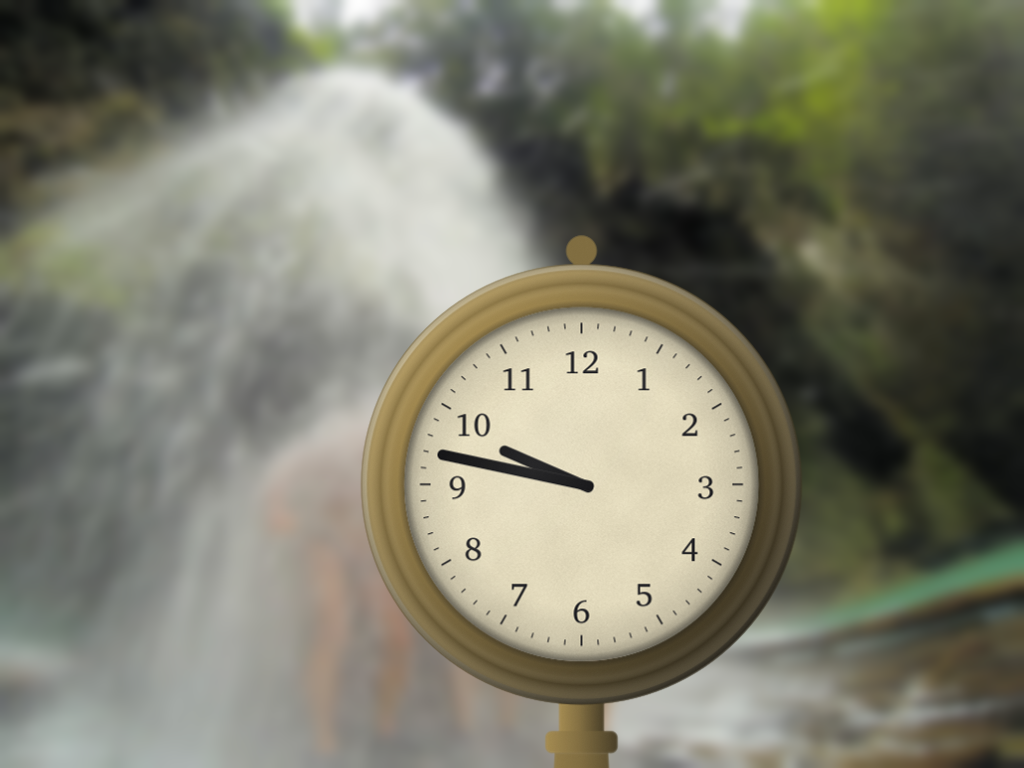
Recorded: 9.47
